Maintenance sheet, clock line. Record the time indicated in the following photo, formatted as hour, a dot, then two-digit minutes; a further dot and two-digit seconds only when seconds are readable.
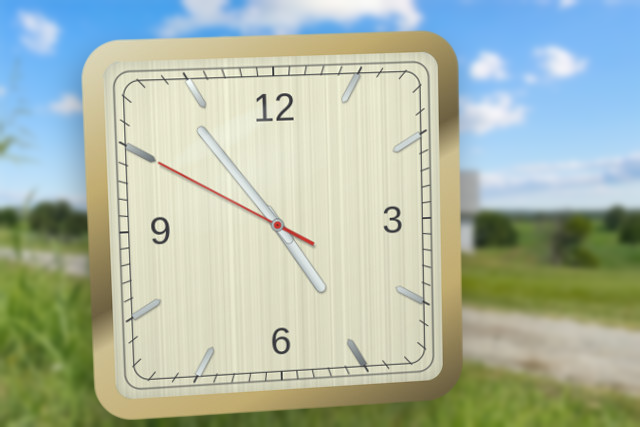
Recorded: 4.53.50
